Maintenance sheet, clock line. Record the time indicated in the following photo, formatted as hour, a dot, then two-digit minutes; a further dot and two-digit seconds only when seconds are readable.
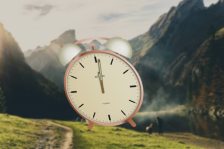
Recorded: 12.01
